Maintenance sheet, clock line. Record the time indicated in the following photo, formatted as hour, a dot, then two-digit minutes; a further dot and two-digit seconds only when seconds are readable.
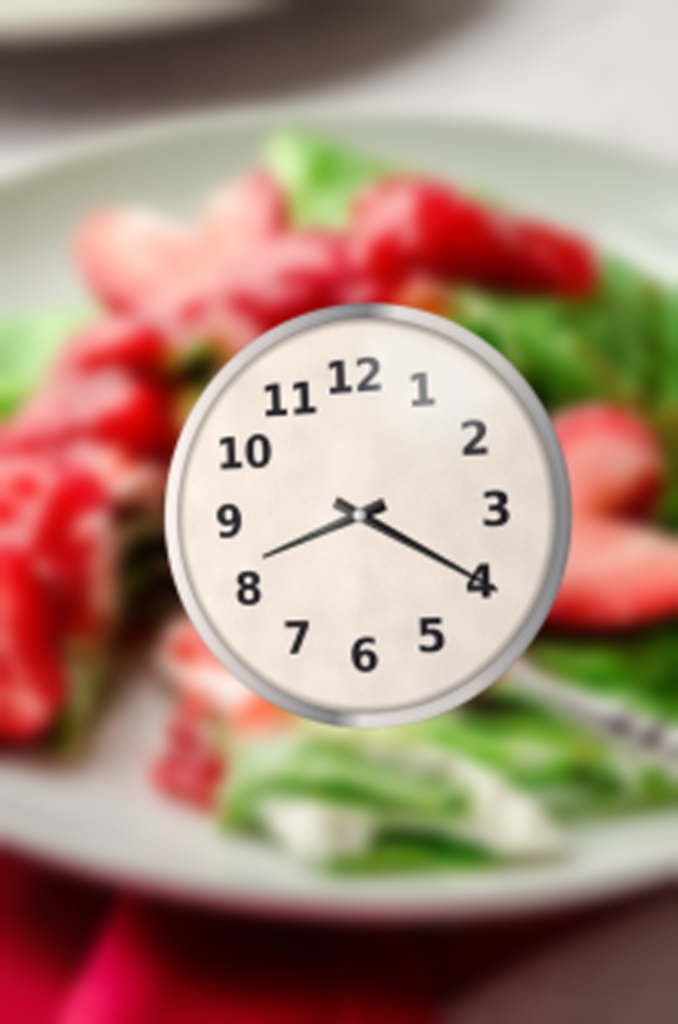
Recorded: 8.20
